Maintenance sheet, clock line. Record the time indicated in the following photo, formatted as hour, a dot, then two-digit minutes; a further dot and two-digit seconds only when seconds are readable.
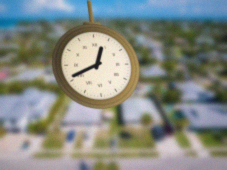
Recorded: 12.41
